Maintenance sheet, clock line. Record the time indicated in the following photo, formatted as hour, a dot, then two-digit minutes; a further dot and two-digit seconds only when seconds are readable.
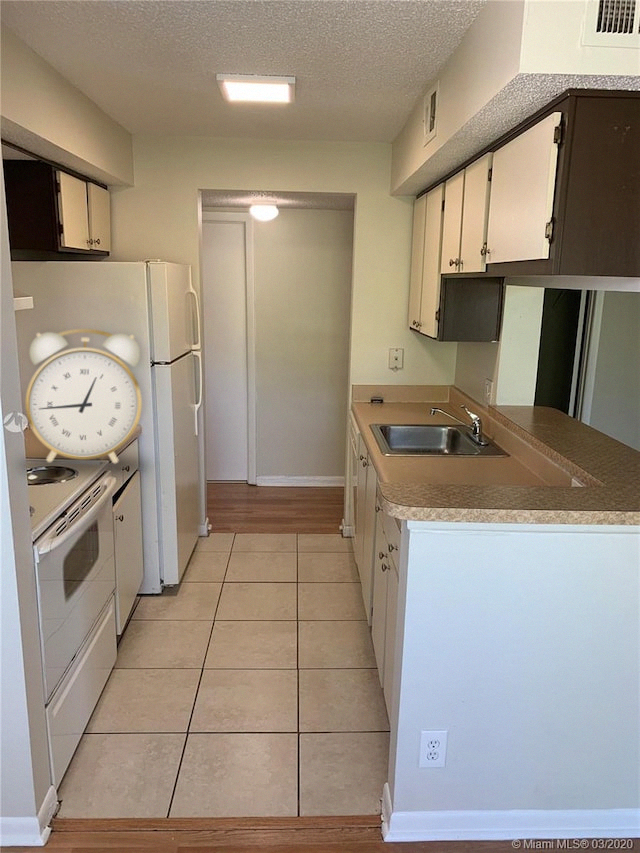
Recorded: 12.44
